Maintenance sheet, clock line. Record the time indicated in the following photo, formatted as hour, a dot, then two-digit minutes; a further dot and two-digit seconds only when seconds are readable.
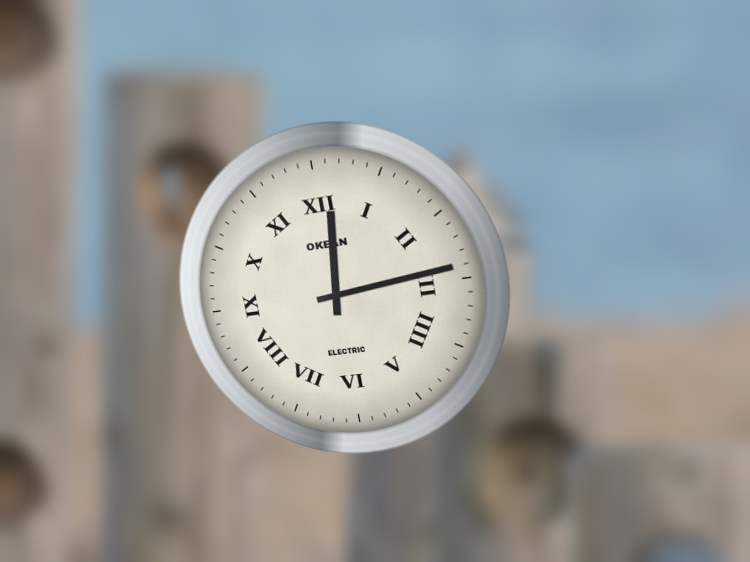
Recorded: 12.14
